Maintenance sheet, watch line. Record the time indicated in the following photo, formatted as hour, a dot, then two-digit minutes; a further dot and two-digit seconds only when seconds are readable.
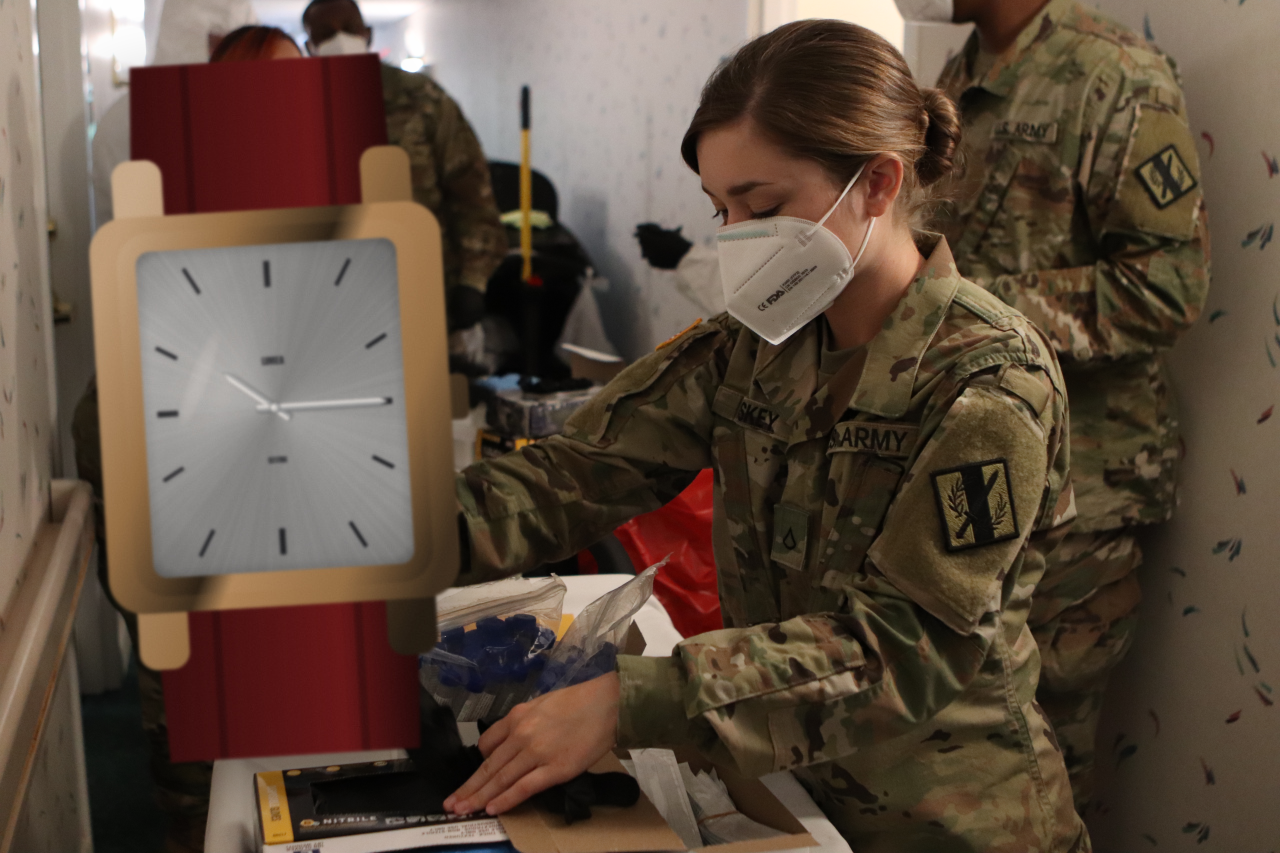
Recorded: 10.15
